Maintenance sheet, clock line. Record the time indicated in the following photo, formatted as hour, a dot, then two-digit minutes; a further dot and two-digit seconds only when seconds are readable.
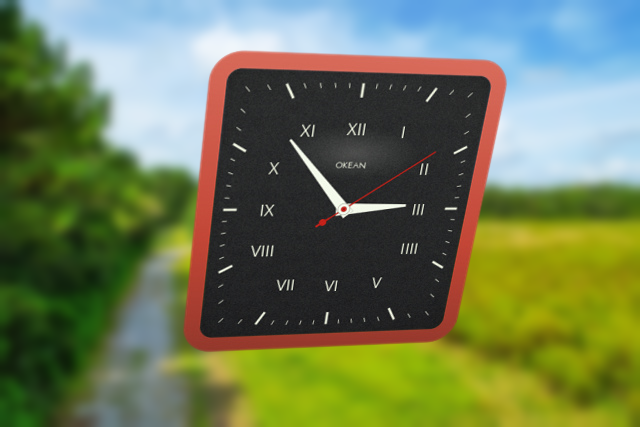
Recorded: 2.53.09
